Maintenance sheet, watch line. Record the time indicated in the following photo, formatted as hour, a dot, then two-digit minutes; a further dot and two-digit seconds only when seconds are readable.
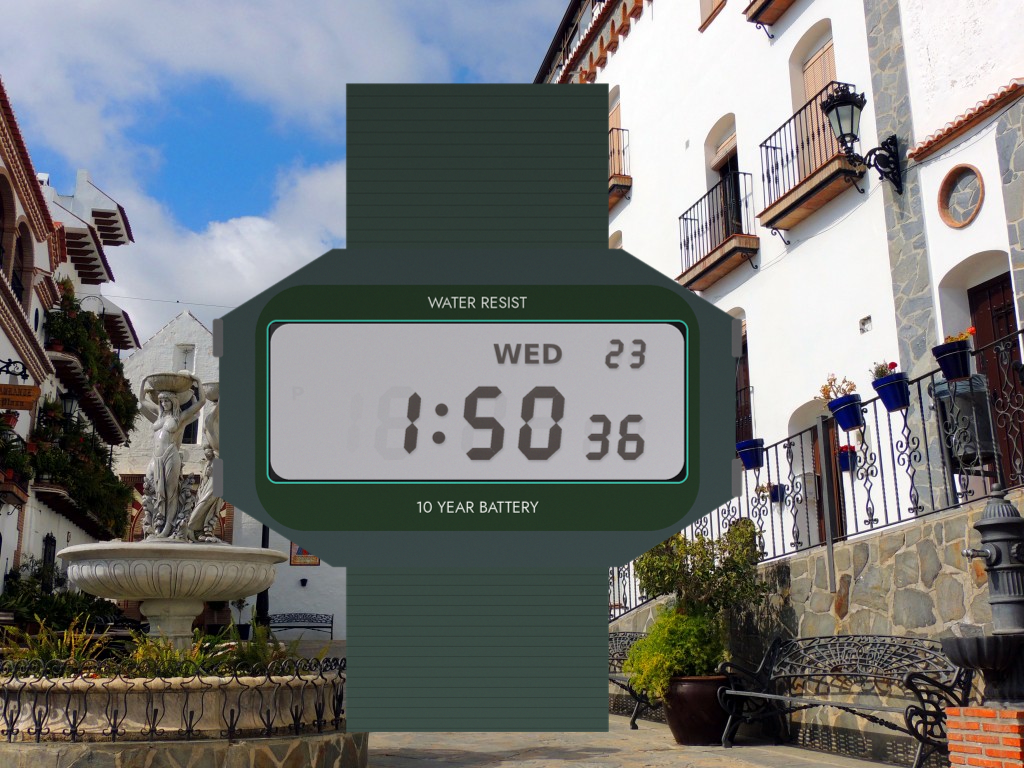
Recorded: 1.50.36
